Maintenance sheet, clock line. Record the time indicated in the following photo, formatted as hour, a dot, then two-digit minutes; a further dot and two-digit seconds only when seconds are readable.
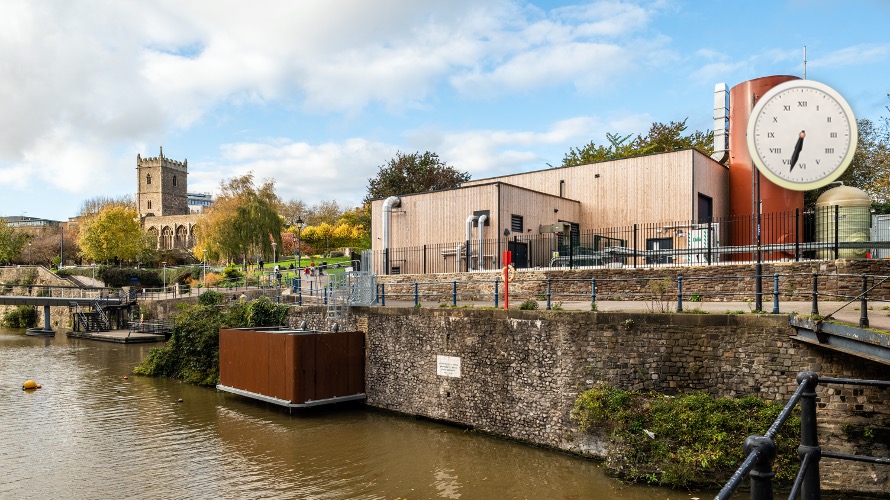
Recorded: 6.33
